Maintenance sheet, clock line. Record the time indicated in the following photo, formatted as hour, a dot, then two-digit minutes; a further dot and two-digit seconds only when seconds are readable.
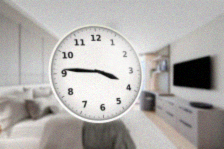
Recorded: 3.46
